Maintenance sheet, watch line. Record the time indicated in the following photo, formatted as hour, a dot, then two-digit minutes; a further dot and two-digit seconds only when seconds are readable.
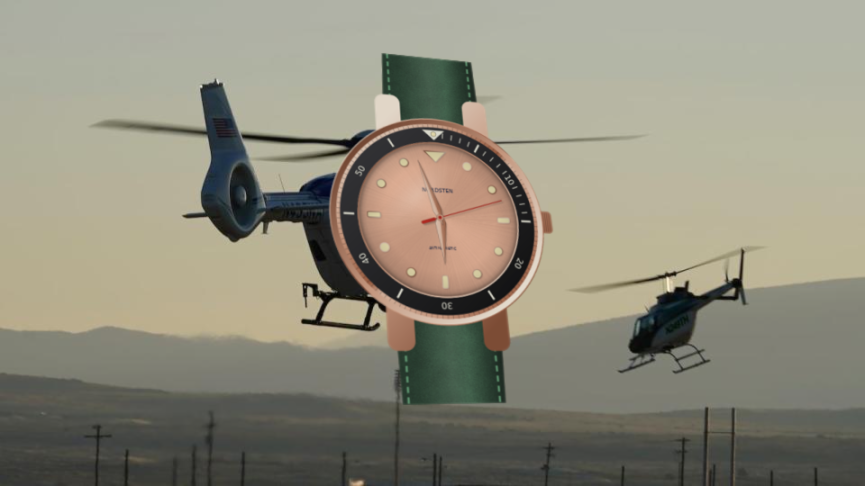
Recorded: 5.57.12
